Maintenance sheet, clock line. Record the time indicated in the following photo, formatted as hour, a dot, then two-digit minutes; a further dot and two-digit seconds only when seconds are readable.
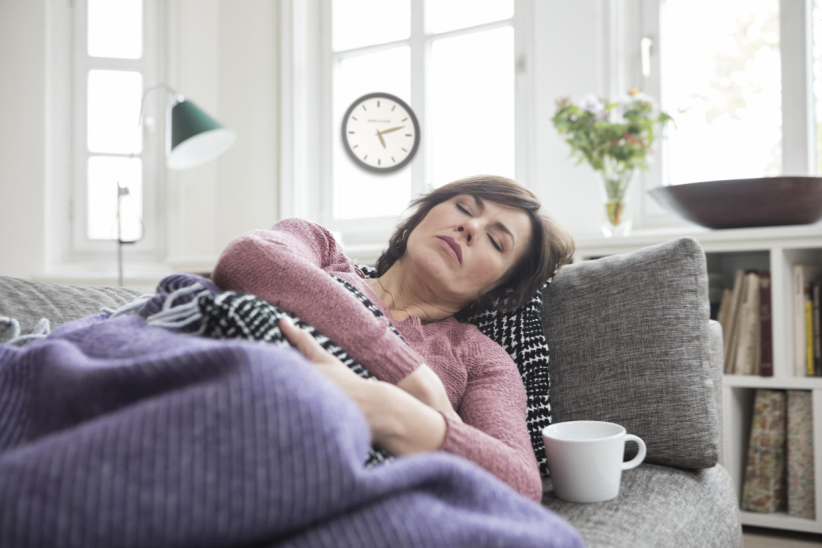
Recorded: 5.12
